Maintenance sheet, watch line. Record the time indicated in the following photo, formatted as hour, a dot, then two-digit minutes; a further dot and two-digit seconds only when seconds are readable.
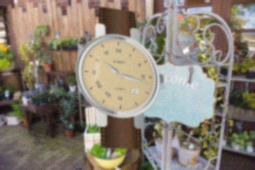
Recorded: 10.17
